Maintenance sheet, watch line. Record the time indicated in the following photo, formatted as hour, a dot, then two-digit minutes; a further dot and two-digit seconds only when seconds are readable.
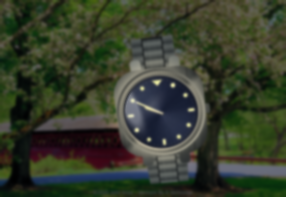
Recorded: 9.50
